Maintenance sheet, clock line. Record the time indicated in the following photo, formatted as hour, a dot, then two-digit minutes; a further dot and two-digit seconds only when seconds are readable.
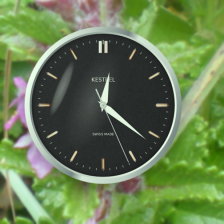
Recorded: 12.21.26
